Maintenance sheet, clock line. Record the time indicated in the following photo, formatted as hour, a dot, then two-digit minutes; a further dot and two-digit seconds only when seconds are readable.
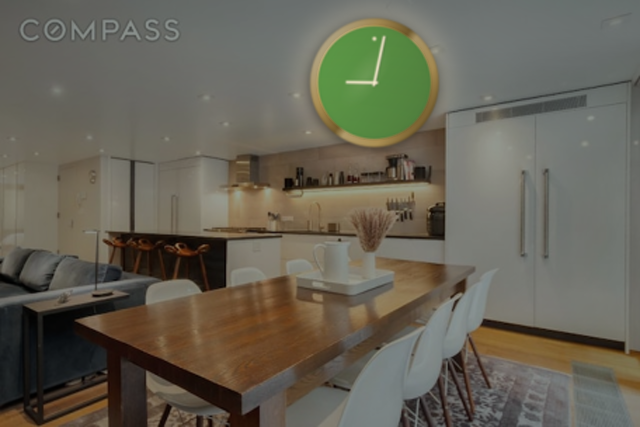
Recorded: 9.02
